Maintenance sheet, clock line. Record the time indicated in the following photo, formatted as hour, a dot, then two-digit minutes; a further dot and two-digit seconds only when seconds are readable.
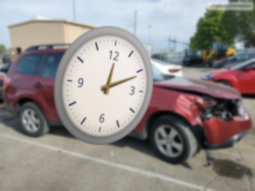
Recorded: 12.11
